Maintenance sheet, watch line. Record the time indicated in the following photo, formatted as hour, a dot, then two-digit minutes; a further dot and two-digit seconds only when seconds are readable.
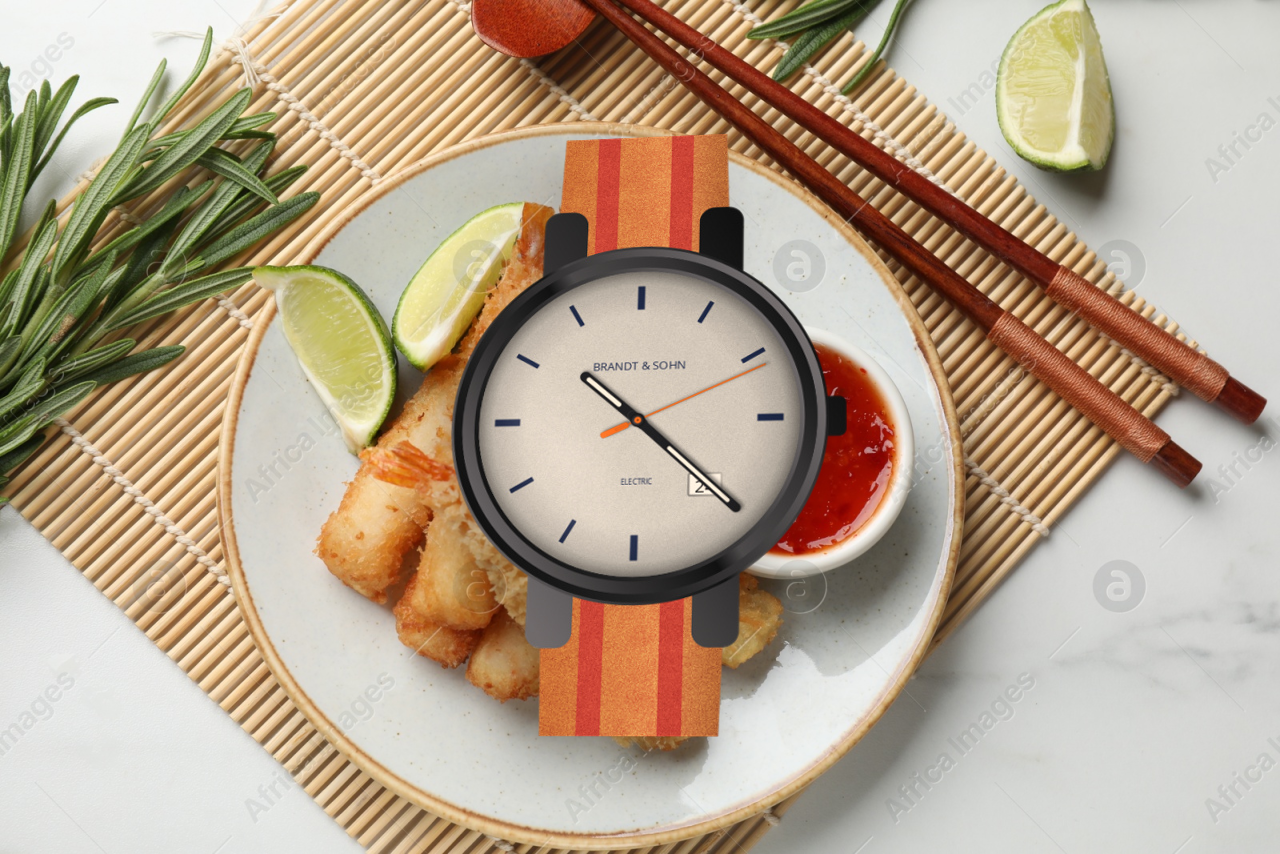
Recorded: 10.22.11
